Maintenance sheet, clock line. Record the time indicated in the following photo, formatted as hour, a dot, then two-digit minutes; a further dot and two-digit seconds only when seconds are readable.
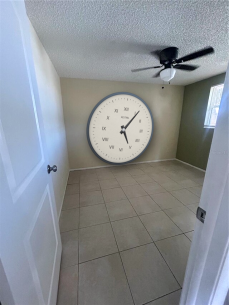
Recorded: 5.06
